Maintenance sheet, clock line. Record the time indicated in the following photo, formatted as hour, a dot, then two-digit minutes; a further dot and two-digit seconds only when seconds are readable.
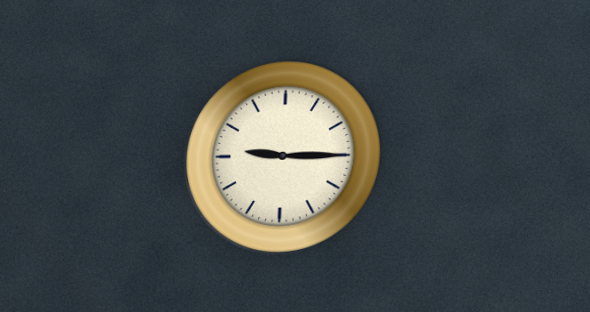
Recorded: 9.15
